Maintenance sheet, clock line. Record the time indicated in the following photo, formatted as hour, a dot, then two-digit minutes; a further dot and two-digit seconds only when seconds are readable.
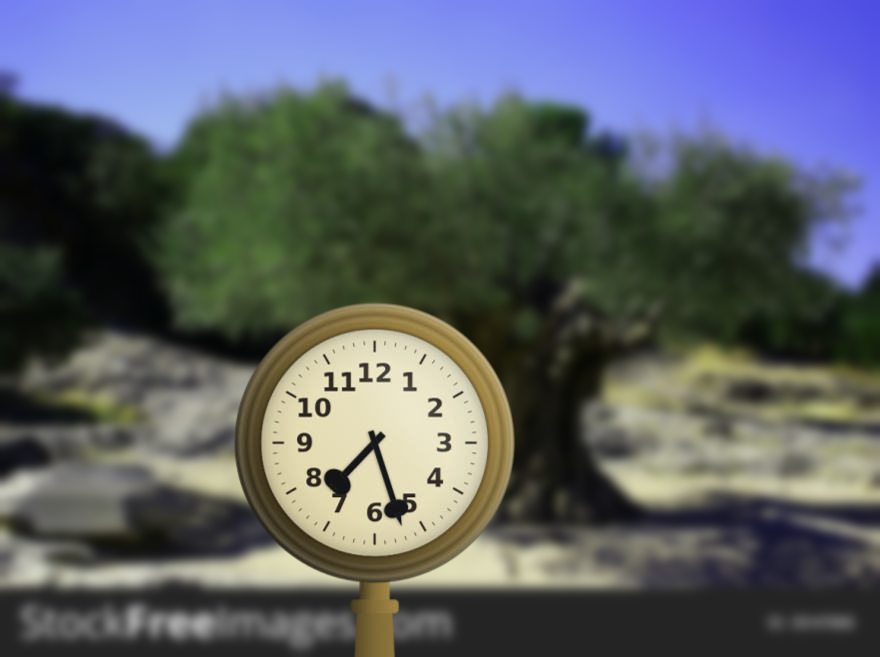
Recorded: 7.27
